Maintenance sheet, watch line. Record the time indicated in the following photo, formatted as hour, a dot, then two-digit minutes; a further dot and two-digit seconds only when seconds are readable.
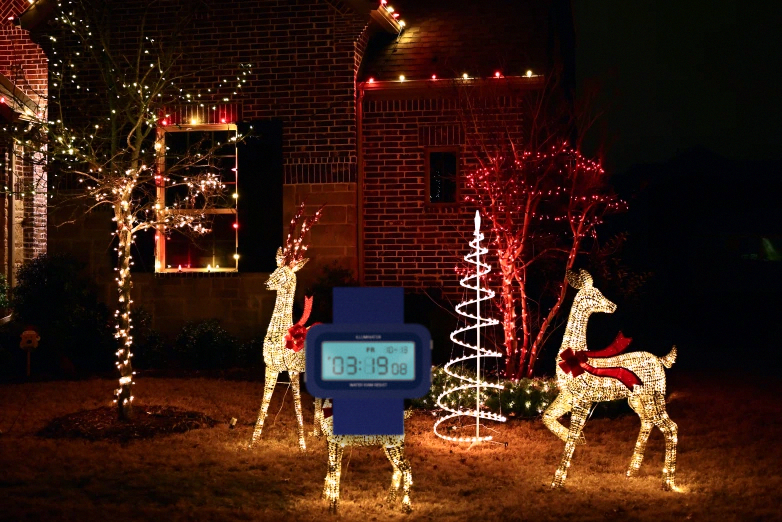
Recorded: 3.19.08
